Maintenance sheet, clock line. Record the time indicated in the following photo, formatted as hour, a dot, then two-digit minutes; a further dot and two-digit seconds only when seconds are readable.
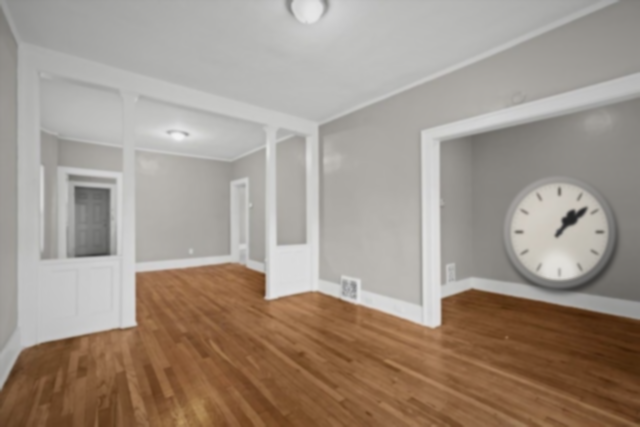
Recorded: 1.08
